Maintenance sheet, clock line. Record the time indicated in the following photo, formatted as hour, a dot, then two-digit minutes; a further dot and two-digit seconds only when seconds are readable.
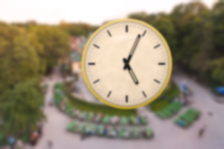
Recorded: 5.04
